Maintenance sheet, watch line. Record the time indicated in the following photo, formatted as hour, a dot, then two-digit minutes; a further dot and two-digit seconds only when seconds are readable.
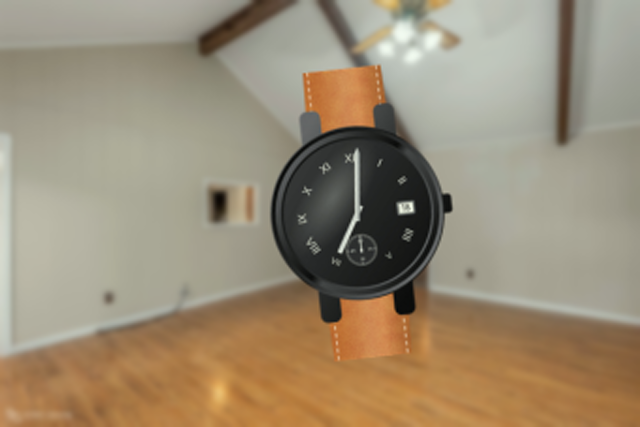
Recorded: 7.01
